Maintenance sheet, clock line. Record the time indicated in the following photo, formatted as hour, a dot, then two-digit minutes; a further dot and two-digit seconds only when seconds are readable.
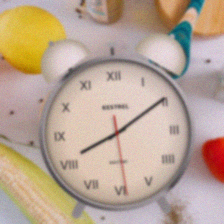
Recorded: 8.09.29
